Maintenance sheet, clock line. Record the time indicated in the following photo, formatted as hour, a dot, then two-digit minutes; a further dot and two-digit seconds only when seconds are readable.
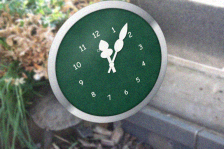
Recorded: 12.08
